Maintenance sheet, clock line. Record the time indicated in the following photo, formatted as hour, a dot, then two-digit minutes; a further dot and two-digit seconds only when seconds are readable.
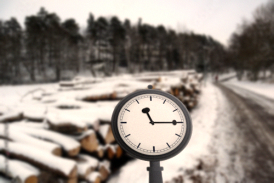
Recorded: 11.15
